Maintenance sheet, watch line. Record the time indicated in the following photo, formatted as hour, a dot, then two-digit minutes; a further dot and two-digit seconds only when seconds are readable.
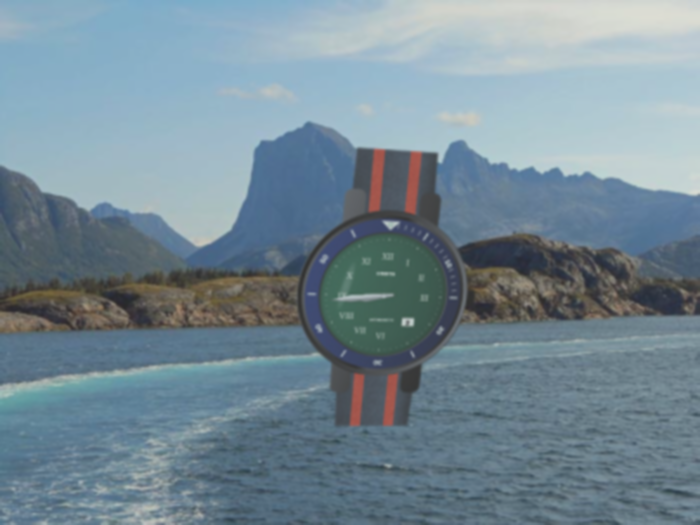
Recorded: 8.44
